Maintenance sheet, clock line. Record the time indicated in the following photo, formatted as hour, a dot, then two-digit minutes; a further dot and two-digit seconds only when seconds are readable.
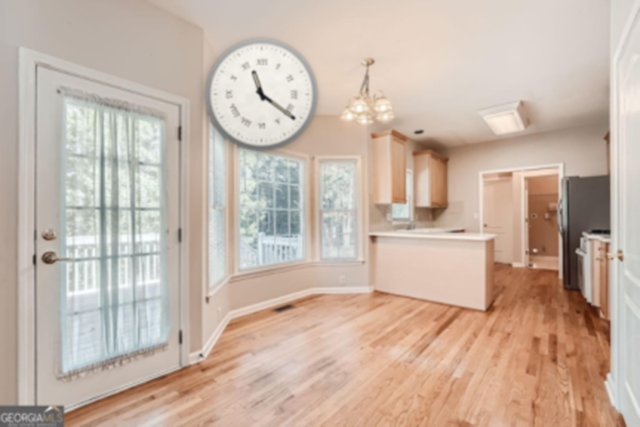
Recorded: 11.21
